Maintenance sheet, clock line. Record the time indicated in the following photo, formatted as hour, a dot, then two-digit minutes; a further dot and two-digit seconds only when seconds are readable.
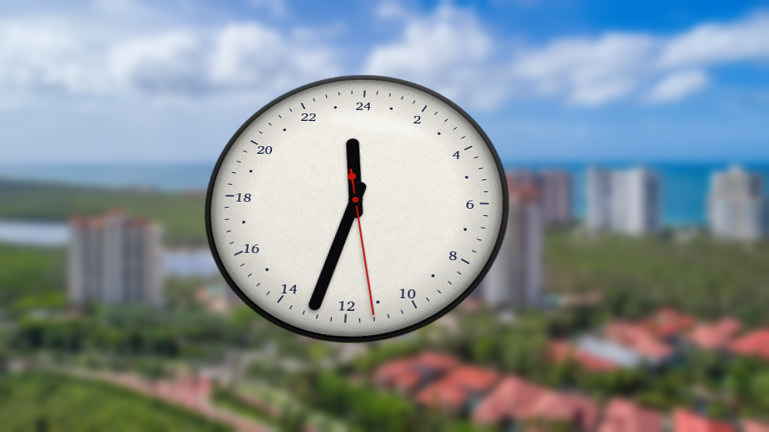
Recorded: 23.32.28
